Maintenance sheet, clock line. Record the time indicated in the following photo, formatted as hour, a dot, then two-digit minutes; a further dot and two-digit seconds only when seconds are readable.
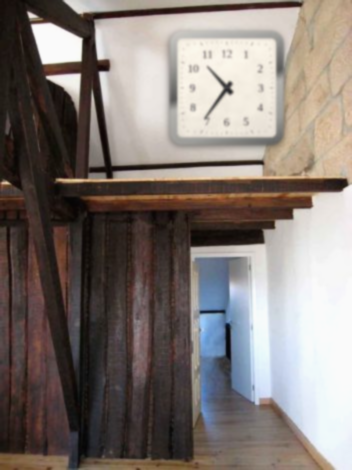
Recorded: 10.36
